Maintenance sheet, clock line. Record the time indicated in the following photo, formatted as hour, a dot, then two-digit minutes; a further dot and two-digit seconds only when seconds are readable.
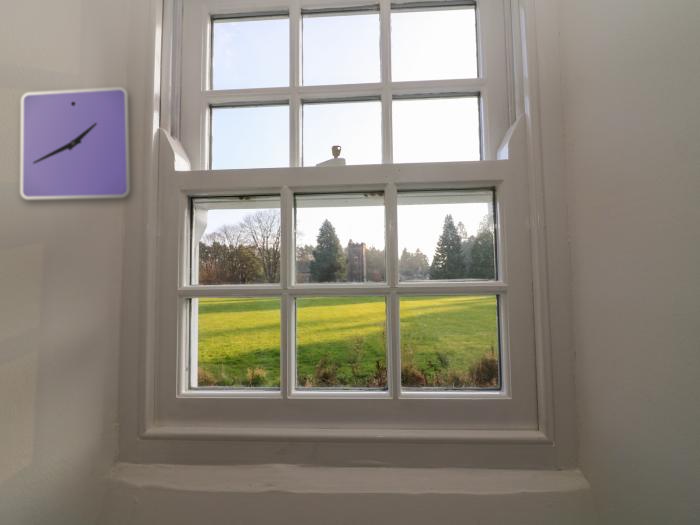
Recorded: 1.41
